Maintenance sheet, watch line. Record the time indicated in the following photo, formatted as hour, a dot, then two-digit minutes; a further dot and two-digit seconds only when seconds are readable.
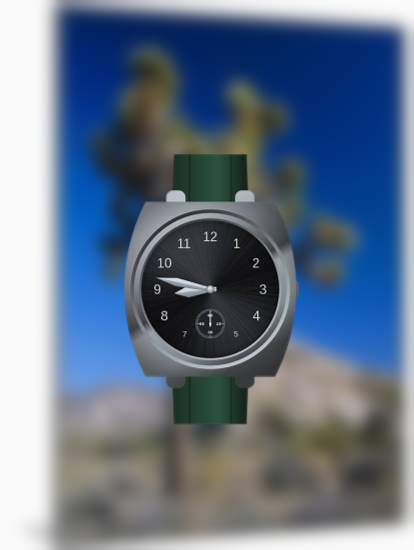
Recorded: 8.47
